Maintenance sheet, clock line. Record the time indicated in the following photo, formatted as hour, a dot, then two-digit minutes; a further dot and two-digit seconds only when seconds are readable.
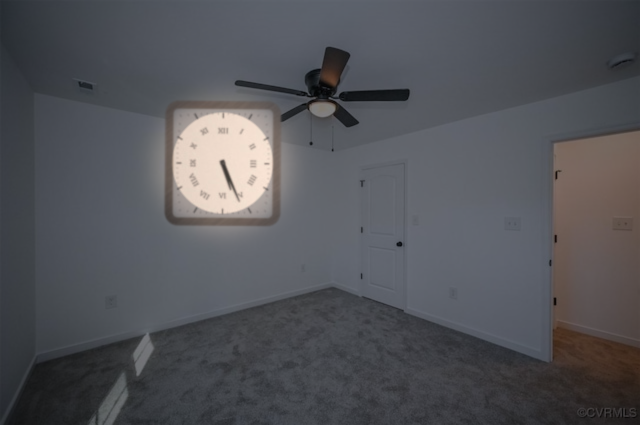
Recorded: 5.26
